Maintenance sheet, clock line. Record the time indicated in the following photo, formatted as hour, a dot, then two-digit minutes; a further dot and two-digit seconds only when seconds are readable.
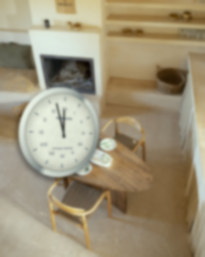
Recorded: 11.57
